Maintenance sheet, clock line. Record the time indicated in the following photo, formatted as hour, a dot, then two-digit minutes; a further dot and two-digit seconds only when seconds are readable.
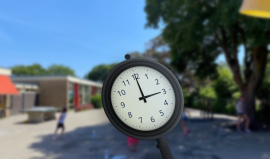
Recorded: 3.00
